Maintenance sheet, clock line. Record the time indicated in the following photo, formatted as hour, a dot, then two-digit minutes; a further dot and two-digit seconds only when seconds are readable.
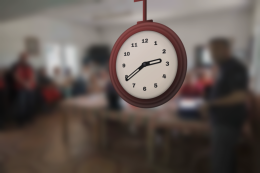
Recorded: 2.39
